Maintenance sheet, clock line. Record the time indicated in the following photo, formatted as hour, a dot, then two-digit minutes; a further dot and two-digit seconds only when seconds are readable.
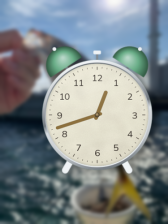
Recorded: 12.42
